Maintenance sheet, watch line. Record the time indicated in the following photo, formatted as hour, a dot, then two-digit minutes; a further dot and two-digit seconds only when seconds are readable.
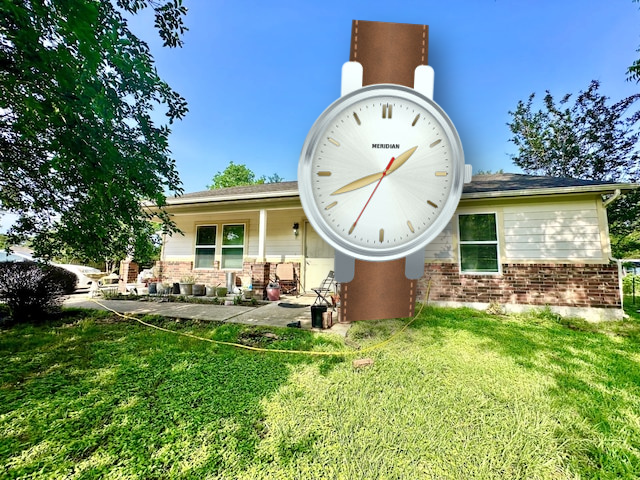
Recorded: 1.41.35
